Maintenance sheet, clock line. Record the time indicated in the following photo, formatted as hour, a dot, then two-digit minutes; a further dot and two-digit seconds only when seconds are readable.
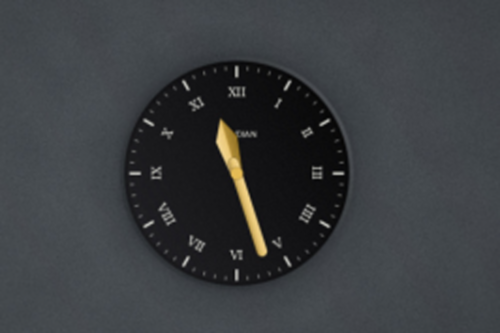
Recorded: 11.27
